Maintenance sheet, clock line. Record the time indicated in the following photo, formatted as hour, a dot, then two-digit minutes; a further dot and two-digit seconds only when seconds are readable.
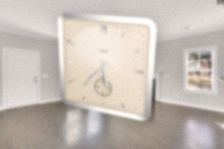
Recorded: 5.37
